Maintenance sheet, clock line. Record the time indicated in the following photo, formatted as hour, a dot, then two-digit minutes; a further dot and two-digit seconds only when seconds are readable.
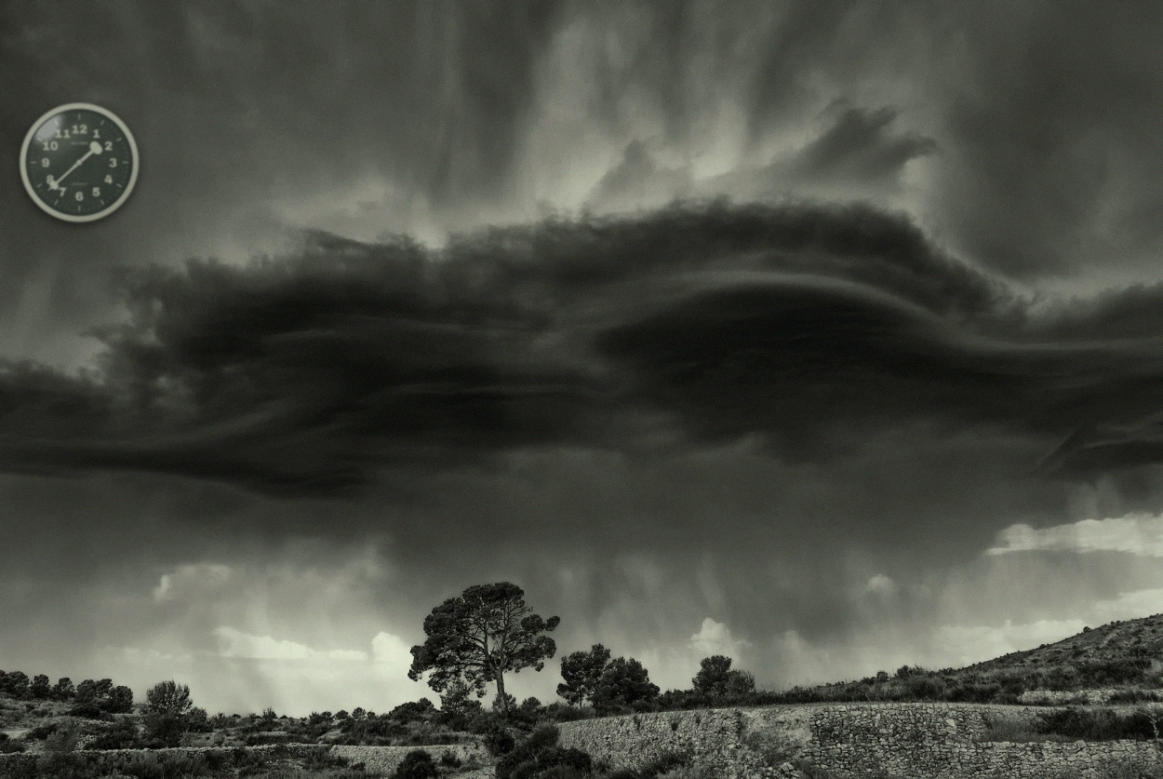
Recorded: 1.38
